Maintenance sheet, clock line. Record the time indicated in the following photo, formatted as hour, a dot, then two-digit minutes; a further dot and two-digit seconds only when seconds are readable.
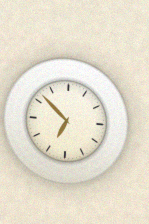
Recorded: 6.52
